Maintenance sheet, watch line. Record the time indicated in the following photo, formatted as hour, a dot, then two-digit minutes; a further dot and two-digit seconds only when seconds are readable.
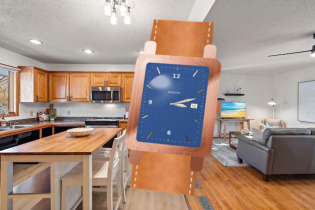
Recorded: 3.12
